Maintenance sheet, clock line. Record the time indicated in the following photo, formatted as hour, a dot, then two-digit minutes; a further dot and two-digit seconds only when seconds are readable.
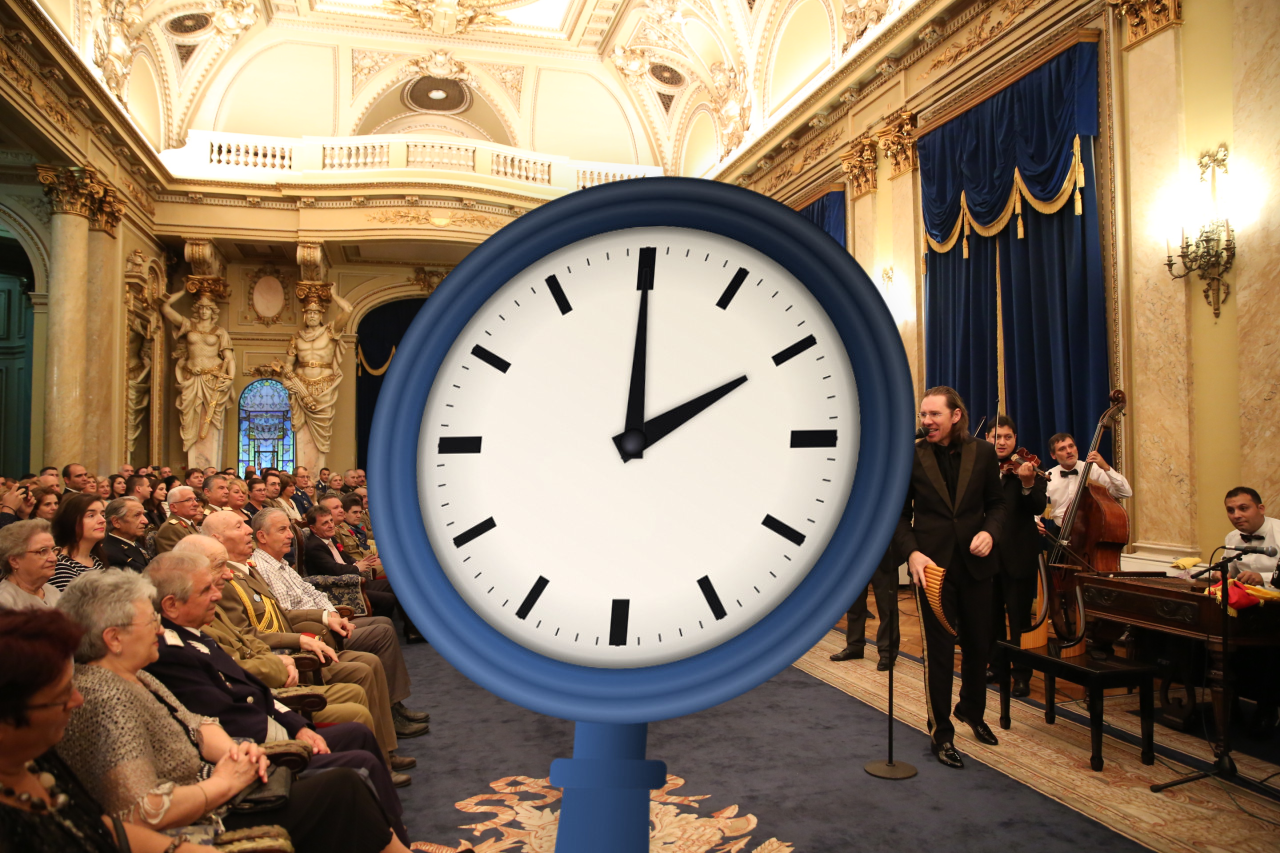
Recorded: 2.00
